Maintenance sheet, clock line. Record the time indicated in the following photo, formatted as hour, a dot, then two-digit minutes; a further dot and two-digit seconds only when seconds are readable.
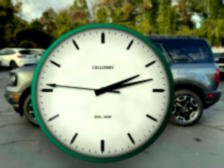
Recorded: 2.12.46
